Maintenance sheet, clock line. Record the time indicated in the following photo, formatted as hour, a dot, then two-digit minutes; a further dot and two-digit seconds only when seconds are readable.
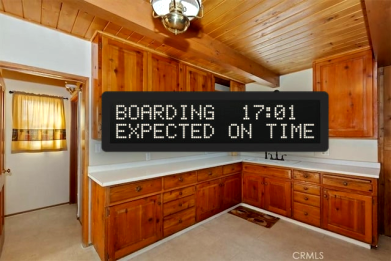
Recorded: 17.01
